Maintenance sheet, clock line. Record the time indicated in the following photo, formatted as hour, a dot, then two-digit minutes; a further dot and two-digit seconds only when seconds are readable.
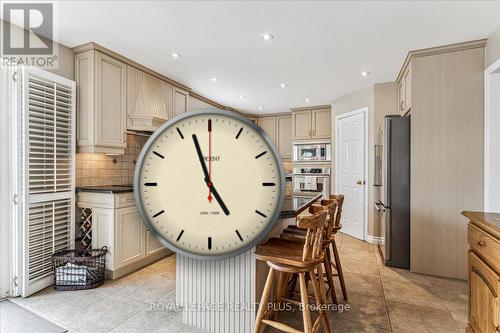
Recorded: 4.57.00
